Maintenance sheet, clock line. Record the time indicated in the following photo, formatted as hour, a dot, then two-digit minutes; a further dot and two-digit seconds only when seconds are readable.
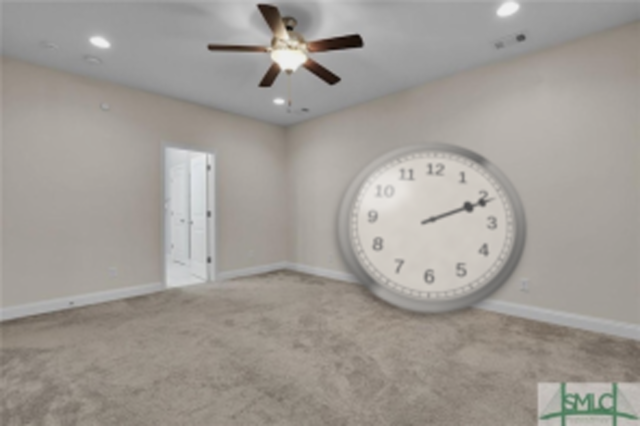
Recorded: 2.11
